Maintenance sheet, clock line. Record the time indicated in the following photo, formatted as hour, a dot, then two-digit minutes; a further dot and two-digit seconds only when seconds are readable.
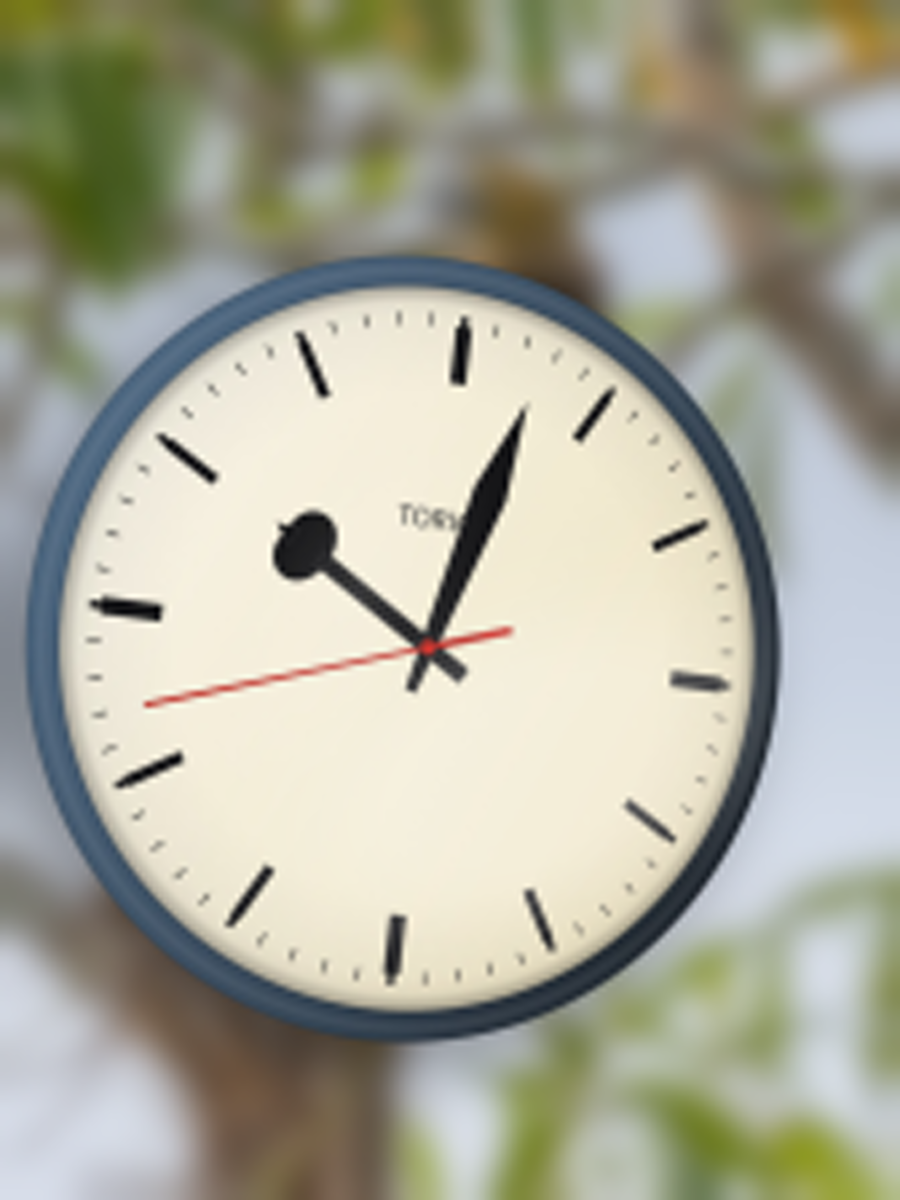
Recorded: 10.02.42
